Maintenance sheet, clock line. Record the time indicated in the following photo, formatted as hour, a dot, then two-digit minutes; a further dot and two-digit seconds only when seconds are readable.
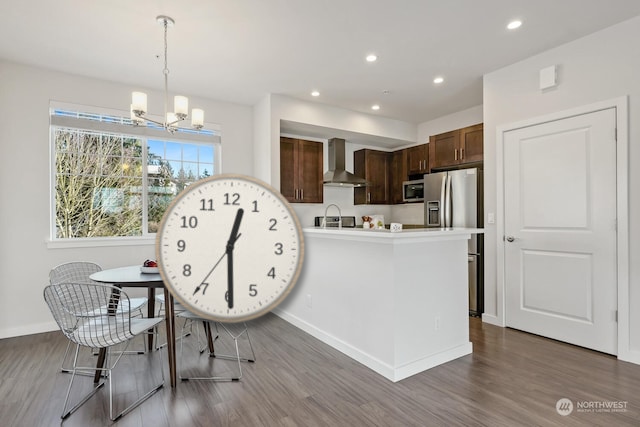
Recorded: 12.29.36
